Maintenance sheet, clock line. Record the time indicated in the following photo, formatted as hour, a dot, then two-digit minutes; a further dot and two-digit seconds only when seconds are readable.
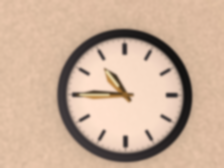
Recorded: 10.45
